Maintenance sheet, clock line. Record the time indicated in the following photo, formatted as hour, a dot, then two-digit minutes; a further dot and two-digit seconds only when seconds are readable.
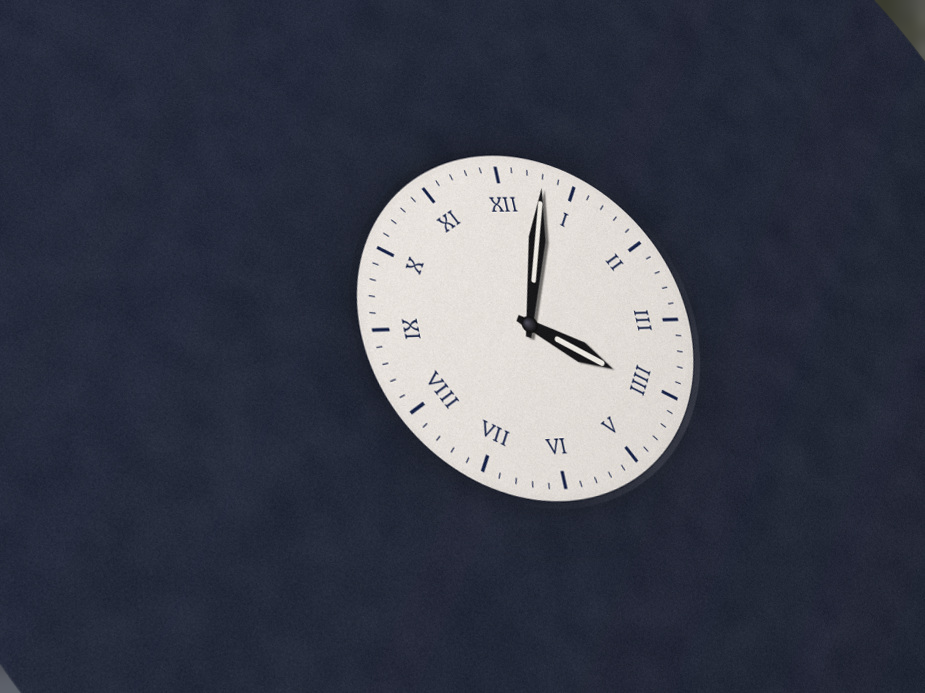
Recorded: 4.03
